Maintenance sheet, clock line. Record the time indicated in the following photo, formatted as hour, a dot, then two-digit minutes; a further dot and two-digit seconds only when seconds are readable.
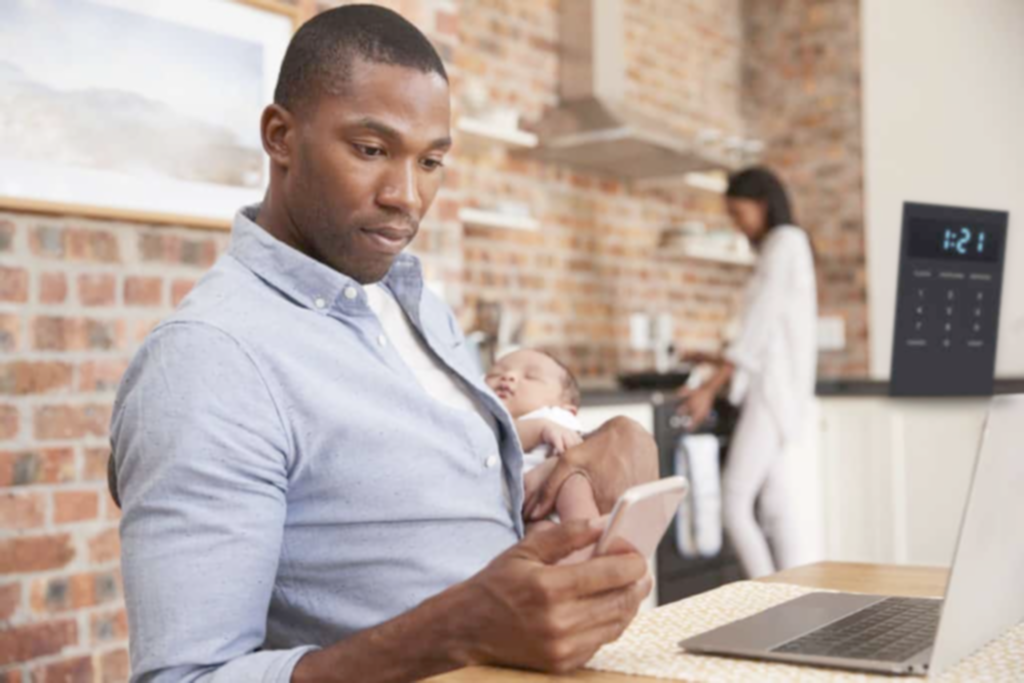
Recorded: 1.21
